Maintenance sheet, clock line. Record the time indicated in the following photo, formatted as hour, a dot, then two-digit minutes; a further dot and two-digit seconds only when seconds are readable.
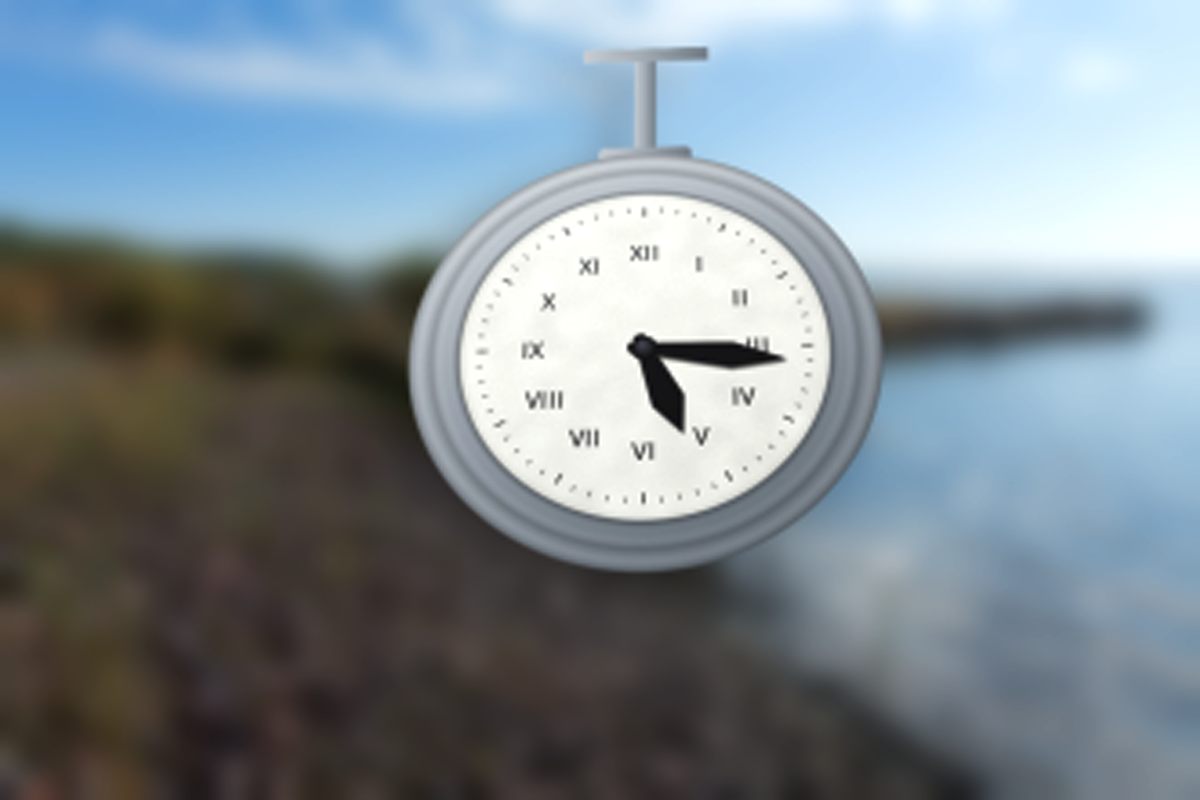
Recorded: 5.16
